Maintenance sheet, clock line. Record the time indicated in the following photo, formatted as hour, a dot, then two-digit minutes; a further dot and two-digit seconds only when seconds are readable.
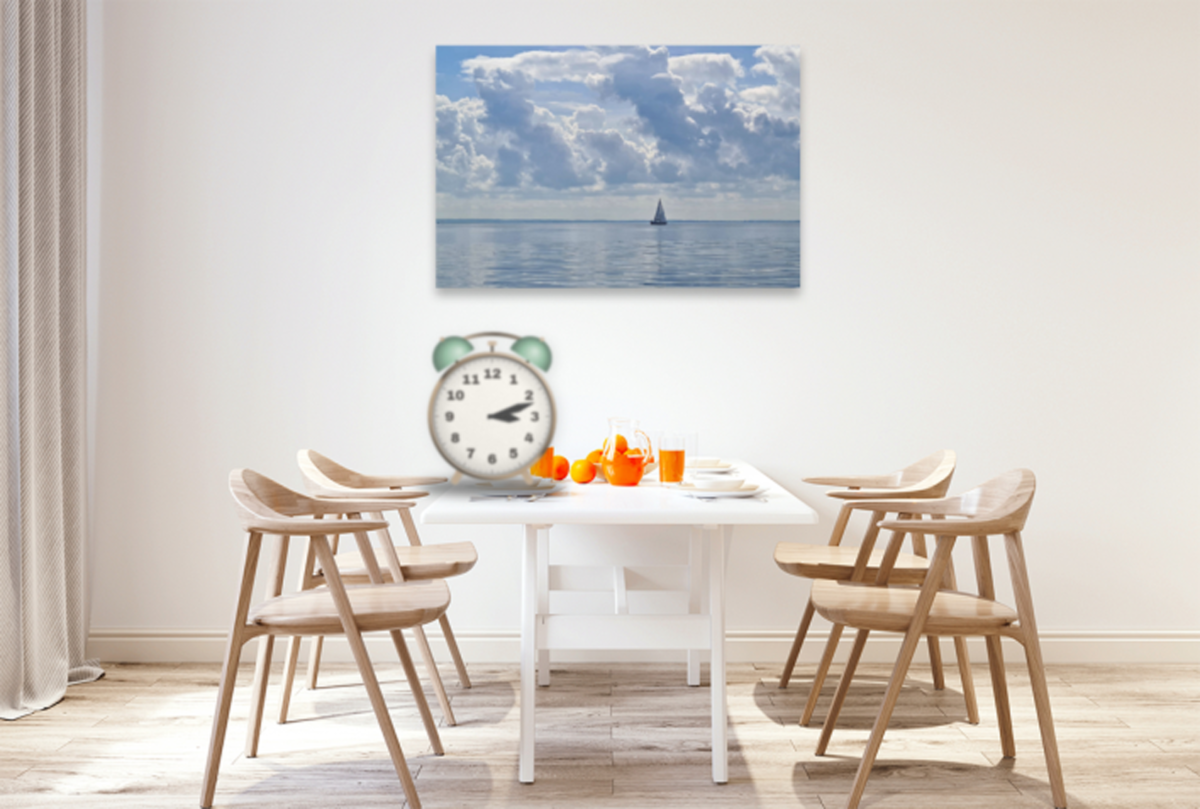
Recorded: 3.12
